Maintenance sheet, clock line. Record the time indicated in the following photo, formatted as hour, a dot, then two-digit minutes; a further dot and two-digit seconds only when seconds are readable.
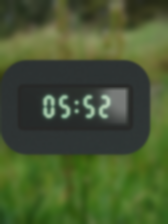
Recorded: 5.52
